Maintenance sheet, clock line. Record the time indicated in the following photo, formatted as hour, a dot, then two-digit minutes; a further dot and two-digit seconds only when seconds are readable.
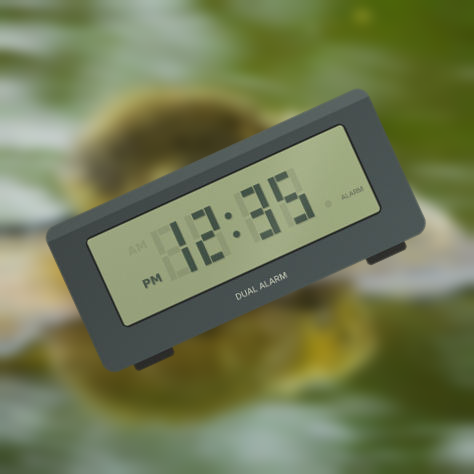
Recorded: 12.35
